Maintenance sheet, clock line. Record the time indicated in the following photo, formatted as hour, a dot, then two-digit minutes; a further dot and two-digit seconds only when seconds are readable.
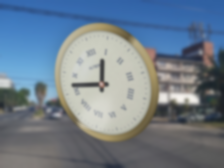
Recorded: 12.47
